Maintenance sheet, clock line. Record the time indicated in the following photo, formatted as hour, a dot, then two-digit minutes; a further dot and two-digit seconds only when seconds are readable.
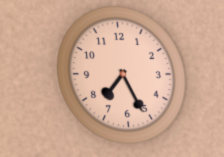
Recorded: 7.26
